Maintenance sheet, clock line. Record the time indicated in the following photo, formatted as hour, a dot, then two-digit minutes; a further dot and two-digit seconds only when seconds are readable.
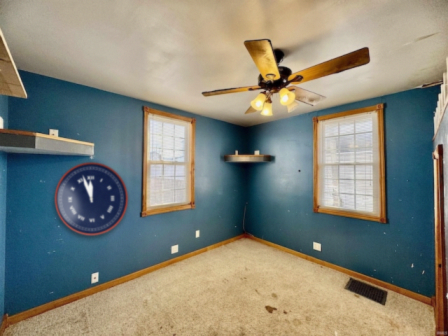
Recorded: 11.57
